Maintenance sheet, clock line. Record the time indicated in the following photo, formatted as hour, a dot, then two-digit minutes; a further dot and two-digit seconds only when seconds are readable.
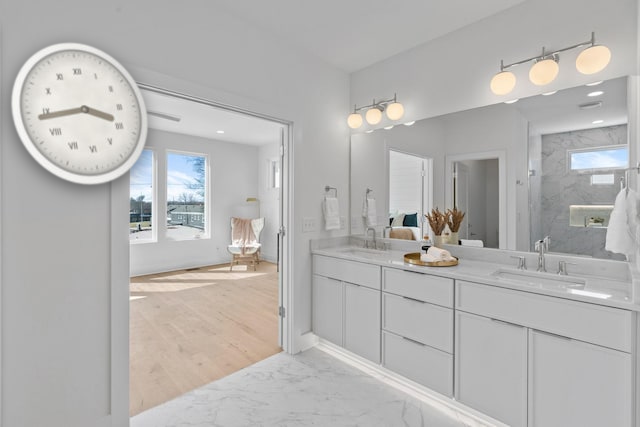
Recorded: 3.44
